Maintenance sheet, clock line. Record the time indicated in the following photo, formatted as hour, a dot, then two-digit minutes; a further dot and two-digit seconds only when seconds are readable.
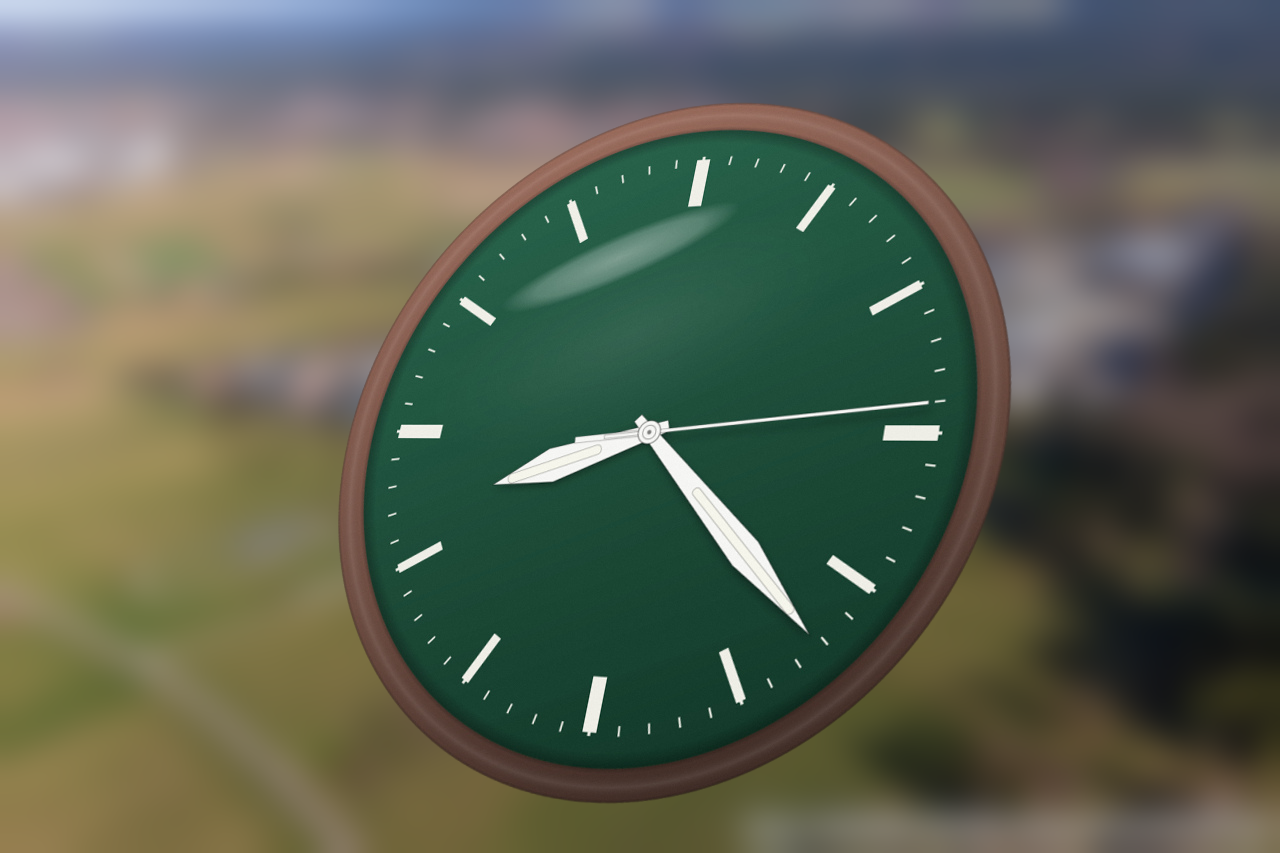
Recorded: 8.22.14
